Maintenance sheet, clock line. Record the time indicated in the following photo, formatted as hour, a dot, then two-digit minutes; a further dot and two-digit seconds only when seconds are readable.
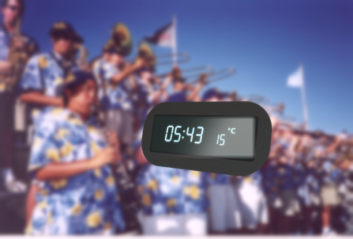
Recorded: 5.43
